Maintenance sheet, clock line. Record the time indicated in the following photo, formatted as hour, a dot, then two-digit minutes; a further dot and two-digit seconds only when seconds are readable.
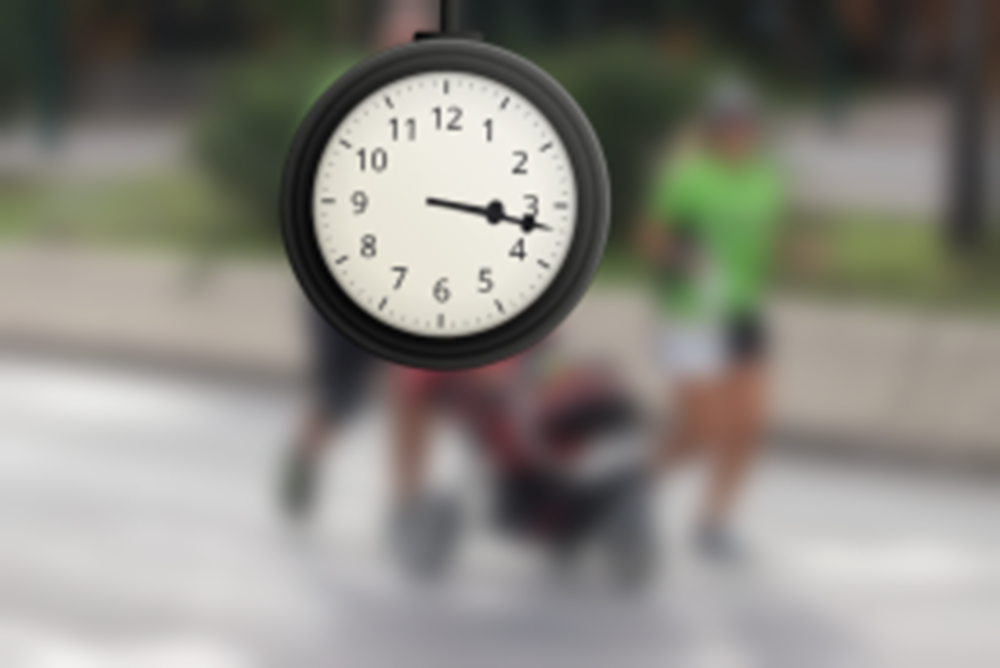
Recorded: 3.17
